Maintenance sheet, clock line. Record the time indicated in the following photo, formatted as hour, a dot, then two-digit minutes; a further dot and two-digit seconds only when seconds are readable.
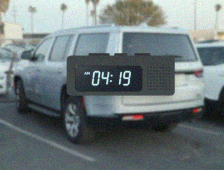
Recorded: 4.19
